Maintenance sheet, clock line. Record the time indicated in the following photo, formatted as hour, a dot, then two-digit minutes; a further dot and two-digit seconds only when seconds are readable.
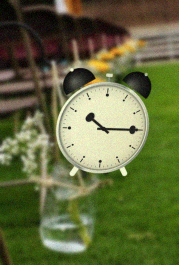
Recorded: 10.15
